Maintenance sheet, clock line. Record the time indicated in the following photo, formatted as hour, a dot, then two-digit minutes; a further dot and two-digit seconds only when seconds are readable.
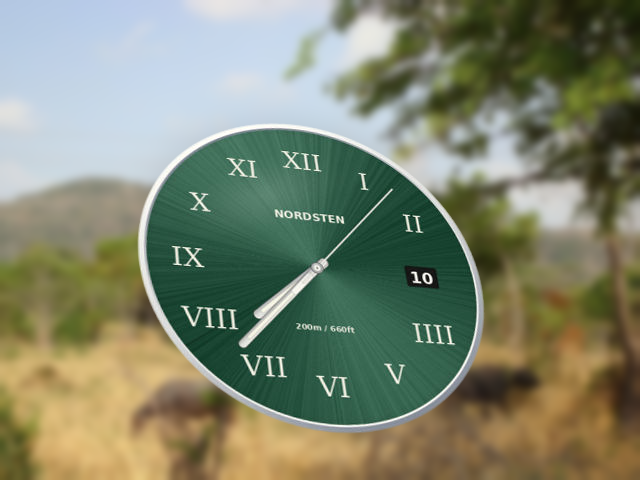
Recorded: 7.37.07
